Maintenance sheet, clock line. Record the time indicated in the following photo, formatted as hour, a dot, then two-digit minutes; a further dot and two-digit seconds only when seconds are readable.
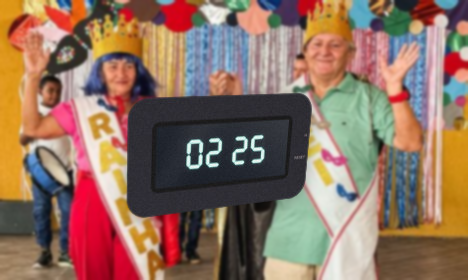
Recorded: 2.25
